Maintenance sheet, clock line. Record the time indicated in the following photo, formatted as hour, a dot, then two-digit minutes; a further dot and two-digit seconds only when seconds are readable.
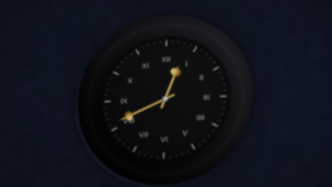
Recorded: 12.41
